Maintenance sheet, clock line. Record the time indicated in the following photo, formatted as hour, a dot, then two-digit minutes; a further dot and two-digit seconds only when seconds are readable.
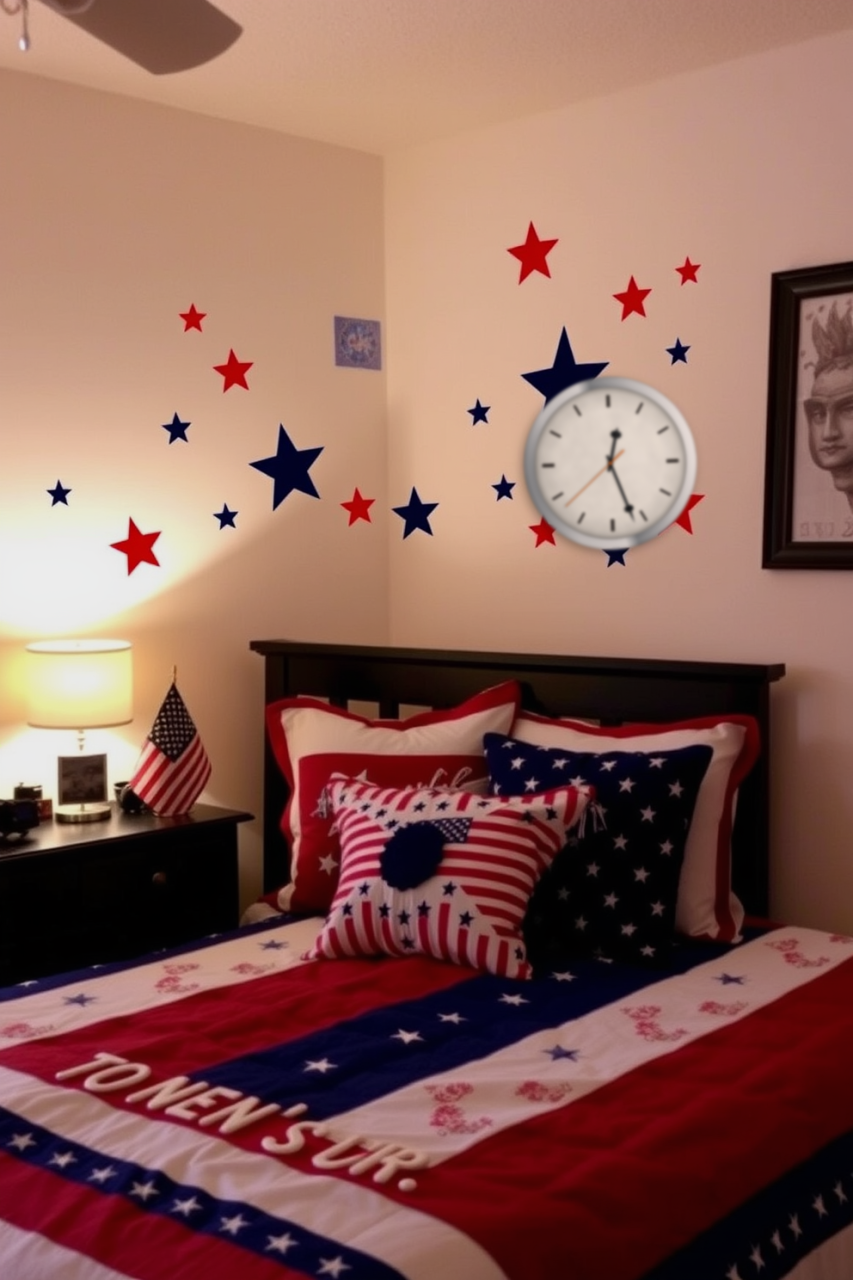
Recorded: 12.26.38
